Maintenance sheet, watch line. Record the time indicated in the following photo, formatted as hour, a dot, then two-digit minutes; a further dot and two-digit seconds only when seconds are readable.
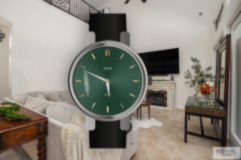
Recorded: 5.49
